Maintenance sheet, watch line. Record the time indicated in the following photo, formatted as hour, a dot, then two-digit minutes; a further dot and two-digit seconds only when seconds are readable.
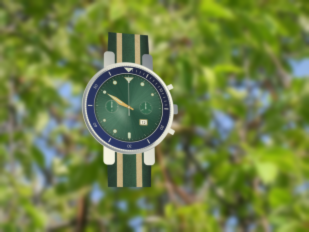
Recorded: 9.50
